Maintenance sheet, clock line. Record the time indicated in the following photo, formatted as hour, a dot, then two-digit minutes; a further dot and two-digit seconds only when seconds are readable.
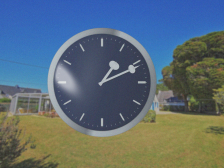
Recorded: 1.11
